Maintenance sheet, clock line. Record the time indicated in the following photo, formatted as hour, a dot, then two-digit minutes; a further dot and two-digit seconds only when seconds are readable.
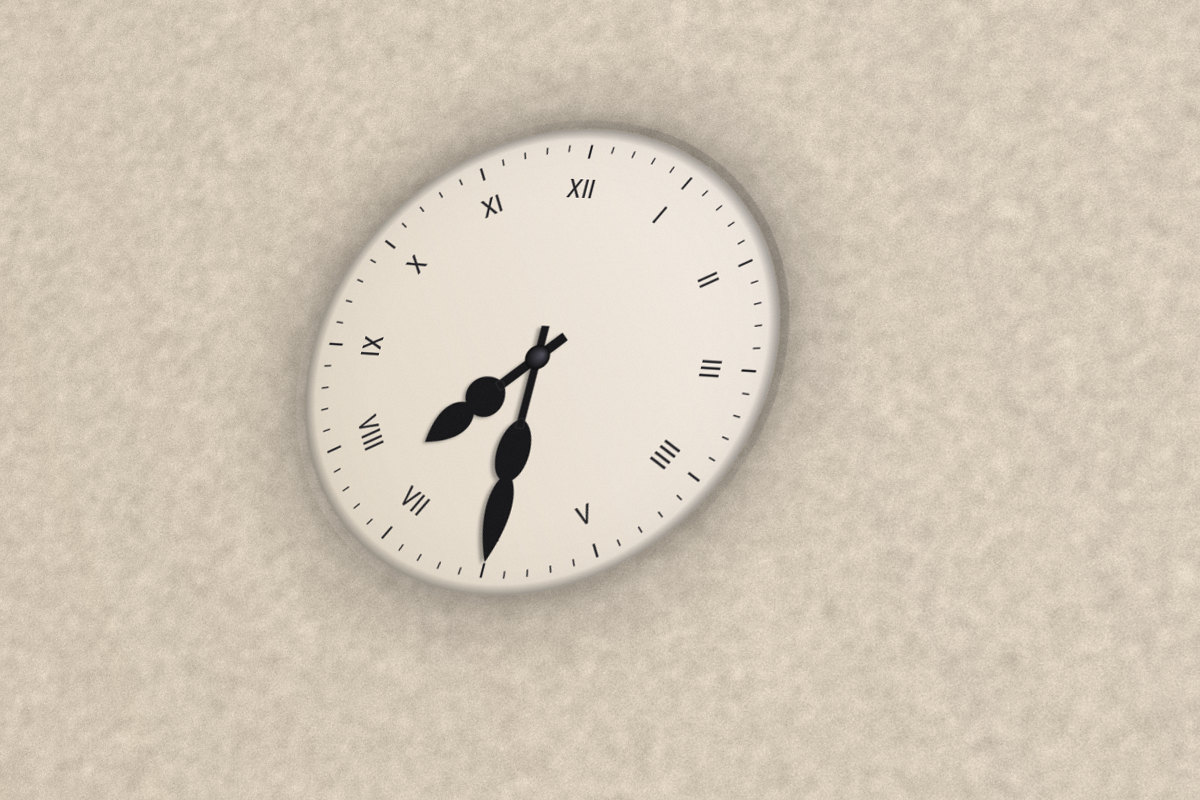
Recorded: 7.30
